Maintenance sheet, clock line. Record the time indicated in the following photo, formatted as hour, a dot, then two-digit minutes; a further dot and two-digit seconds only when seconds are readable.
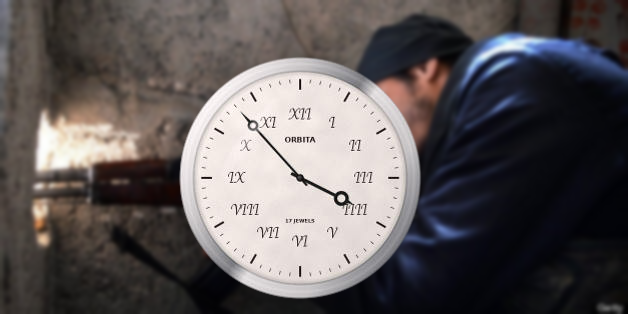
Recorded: 3.53
